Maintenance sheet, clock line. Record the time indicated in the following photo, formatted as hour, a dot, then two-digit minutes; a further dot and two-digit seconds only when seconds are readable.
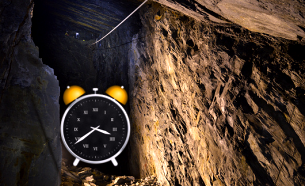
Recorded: 3.39
